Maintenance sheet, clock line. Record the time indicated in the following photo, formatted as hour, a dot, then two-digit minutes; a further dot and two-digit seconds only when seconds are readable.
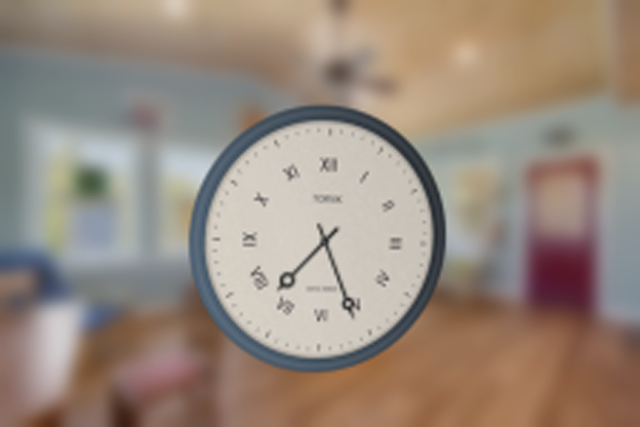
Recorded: 7.26
